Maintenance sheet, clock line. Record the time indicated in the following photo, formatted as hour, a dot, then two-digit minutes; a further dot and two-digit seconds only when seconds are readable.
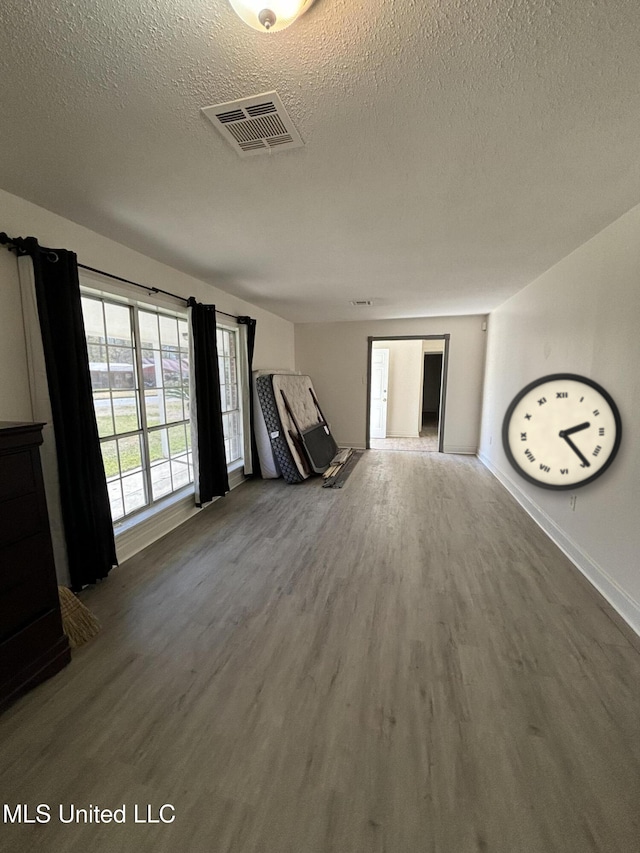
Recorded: 2.24
